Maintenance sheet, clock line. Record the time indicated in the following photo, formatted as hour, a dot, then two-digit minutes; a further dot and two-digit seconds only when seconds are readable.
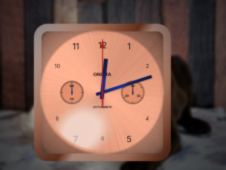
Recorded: 12.12
